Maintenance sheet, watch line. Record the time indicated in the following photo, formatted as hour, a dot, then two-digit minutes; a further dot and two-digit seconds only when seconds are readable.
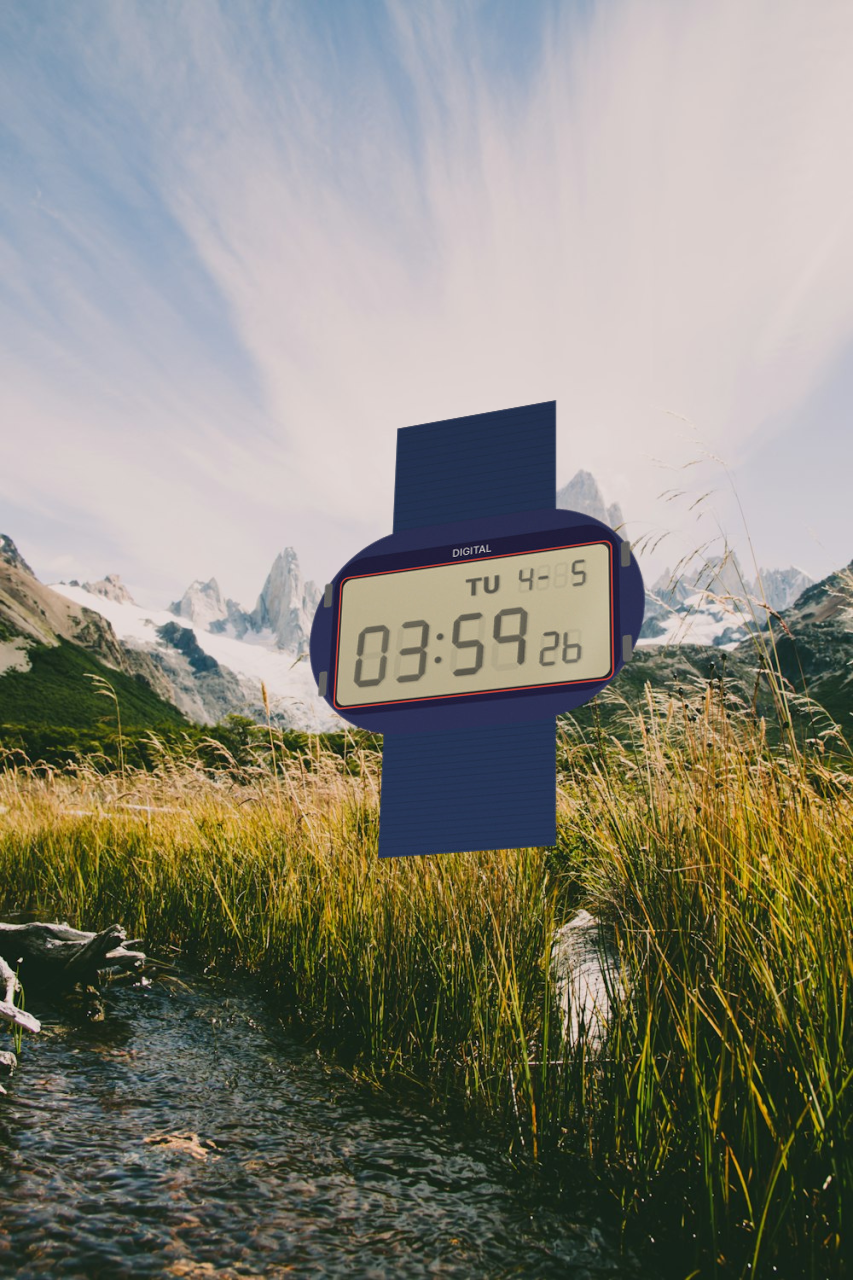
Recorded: 3.59.26
